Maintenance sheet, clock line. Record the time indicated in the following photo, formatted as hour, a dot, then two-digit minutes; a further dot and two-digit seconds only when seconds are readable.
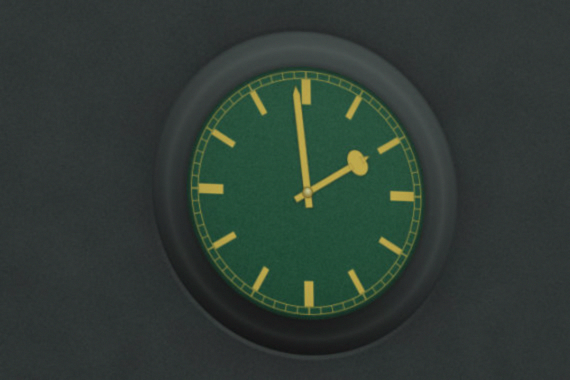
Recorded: 1.59
